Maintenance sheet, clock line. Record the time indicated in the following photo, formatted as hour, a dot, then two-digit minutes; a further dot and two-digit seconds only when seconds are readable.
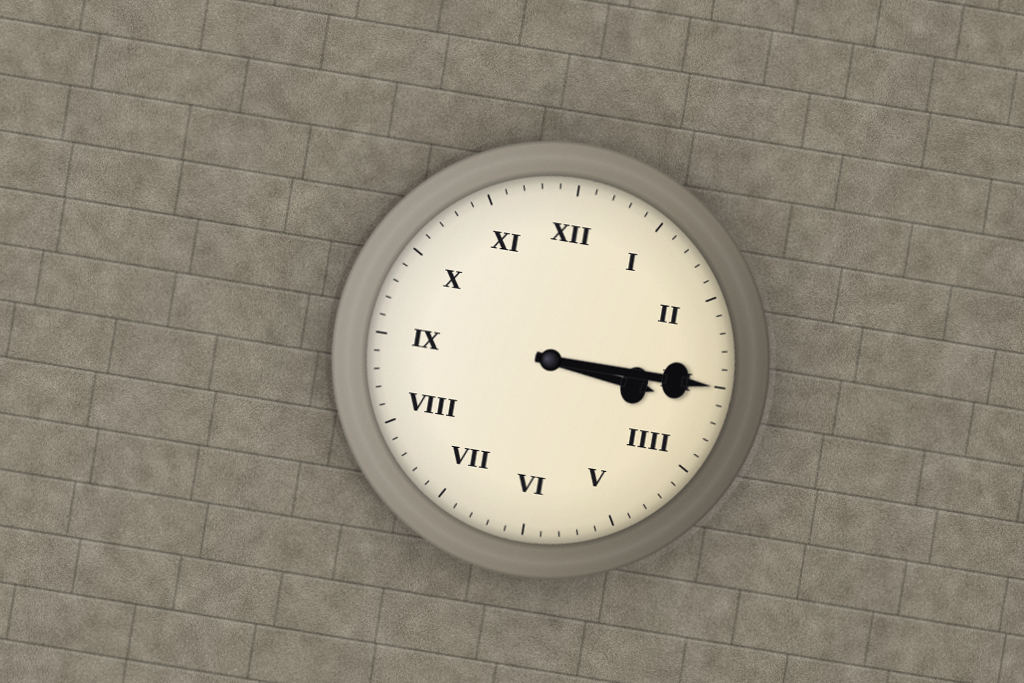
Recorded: 3.15
